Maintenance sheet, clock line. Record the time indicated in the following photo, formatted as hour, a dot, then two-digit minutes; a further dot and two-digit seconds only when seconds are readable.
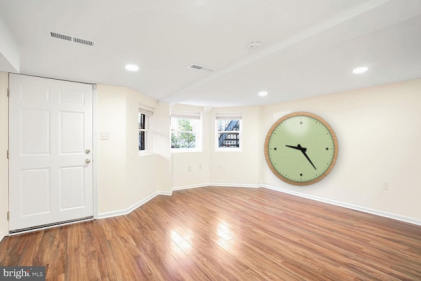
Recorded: 9.24
